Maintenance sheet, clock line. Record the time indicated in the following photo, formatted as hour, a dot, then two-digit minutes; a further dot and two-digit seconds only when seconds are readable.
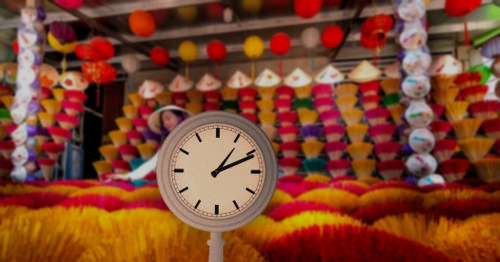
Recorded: 1.11
